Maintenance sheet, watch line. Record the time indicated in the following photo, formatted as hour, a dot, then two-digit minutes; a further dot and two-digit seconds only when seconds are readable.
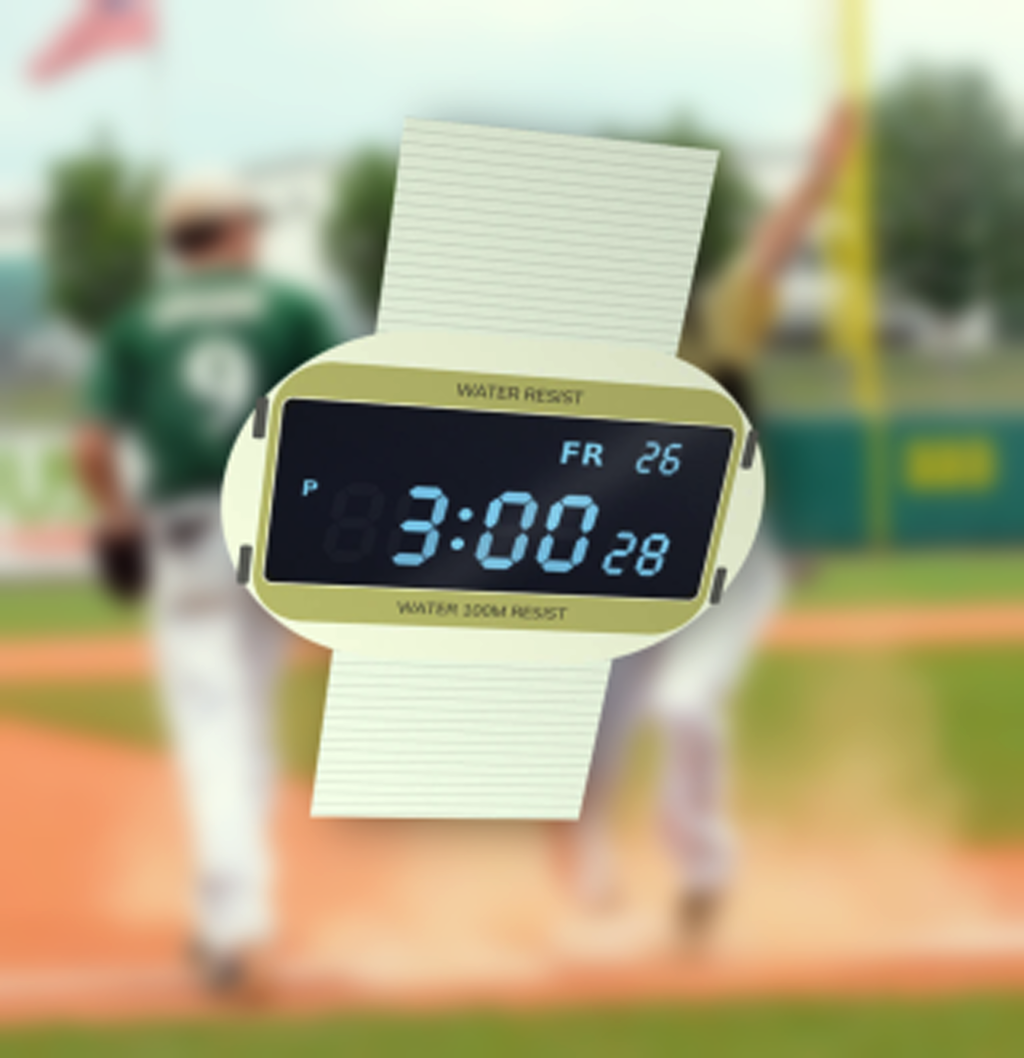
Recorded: 3.00.28
